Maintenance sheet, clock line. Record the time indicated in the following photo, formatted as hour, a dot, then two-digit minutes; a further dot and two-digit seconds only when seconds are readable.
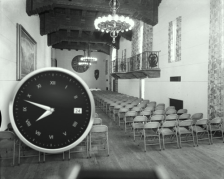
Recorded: 7.48
